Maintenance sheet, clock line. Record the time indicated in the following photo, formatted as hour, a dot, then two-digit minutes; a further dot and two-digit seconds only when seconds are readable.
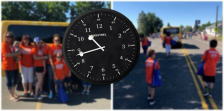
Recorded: 10.43
